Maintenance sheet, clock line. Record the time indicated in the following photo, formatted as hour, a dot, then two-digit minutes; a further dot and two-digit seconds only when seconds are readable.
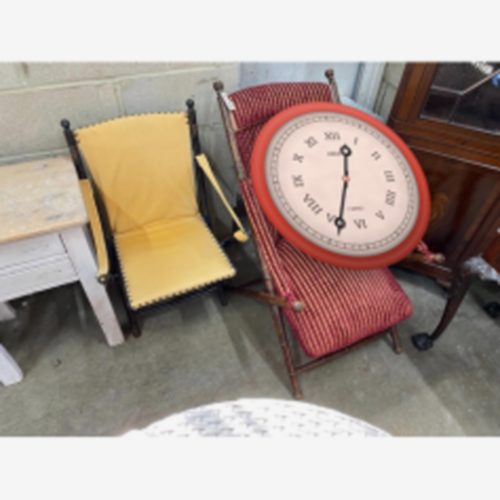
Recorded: 12.34
